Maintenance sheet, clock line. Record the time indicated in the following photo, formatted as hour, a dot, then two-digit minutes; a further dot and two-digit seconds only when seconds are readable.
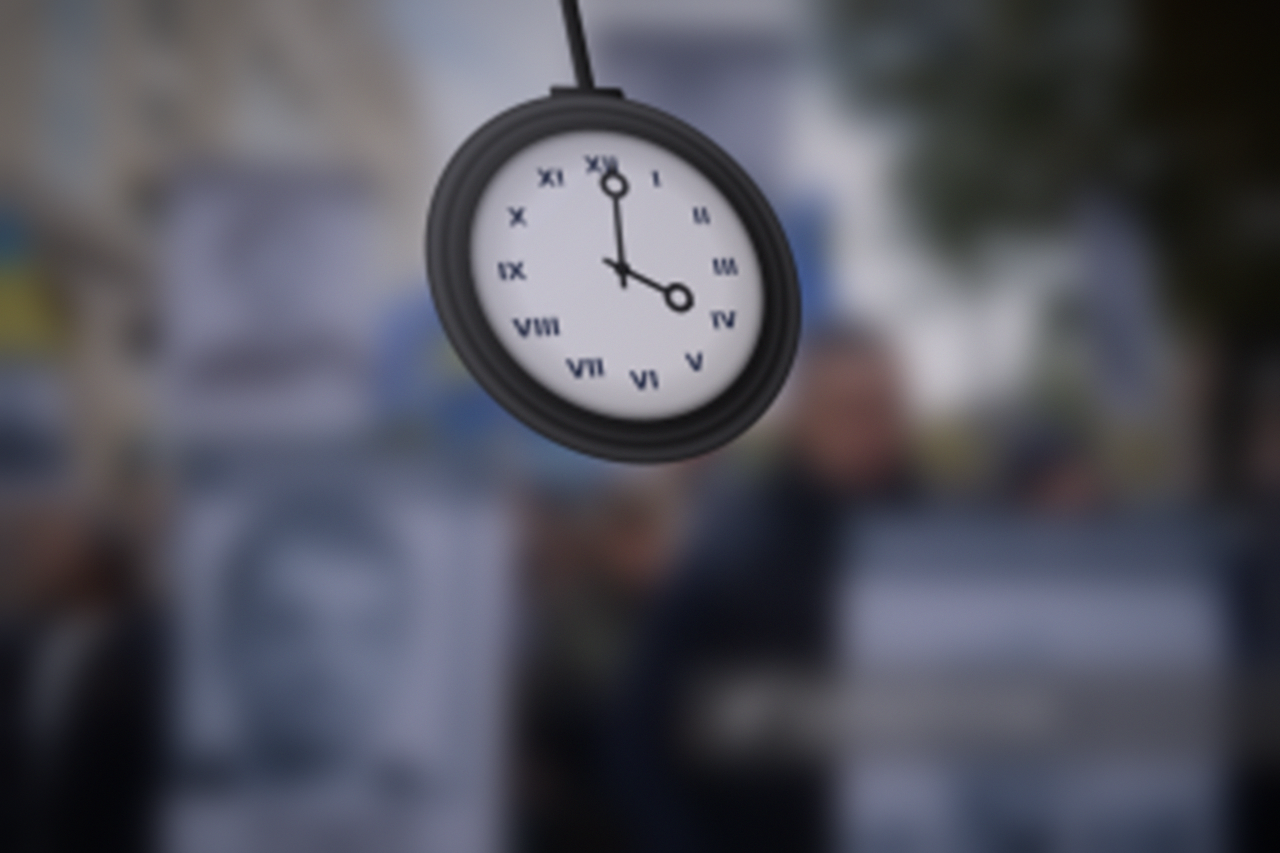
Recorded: 4.01
